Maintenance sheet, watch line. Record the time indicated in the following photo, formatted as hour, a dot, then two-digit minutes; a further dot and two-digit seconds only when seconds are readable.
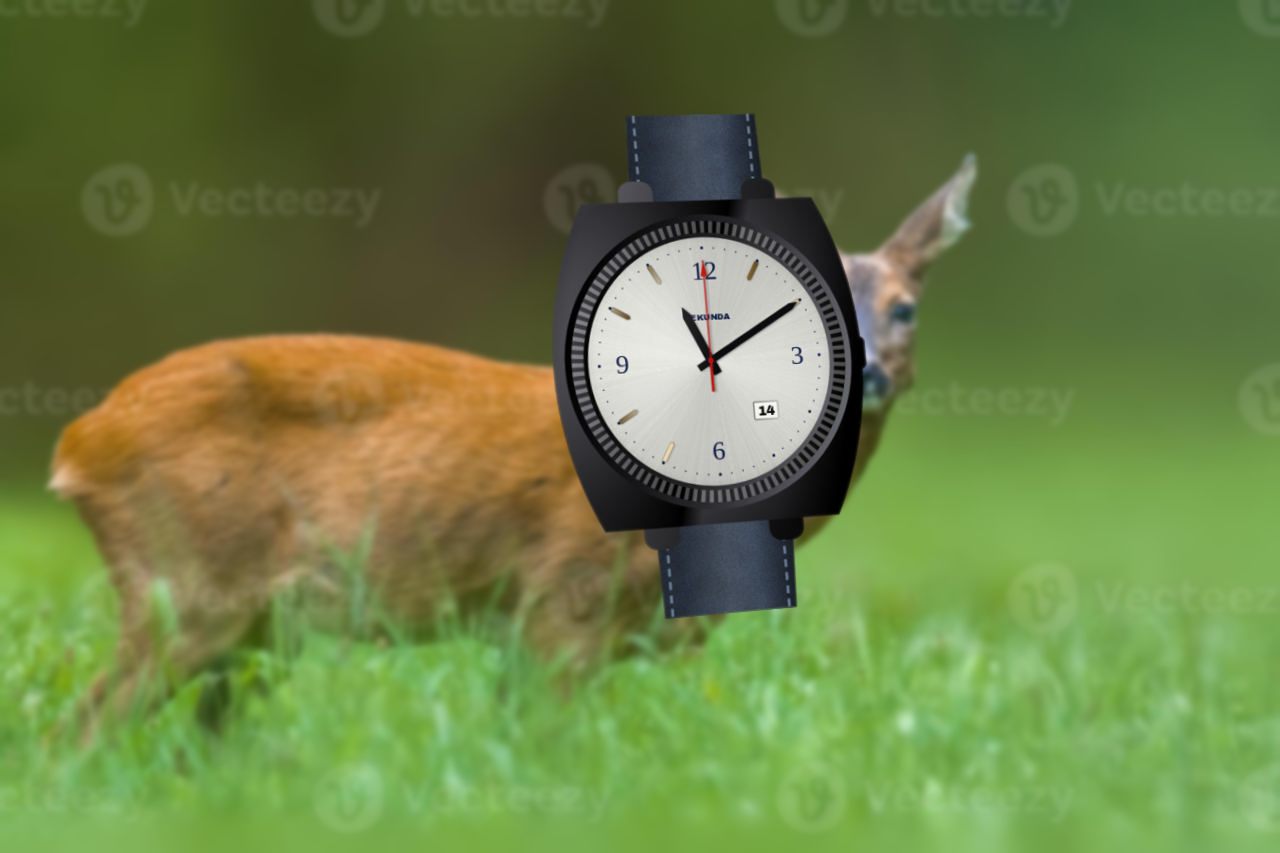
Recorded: 11.10.00
